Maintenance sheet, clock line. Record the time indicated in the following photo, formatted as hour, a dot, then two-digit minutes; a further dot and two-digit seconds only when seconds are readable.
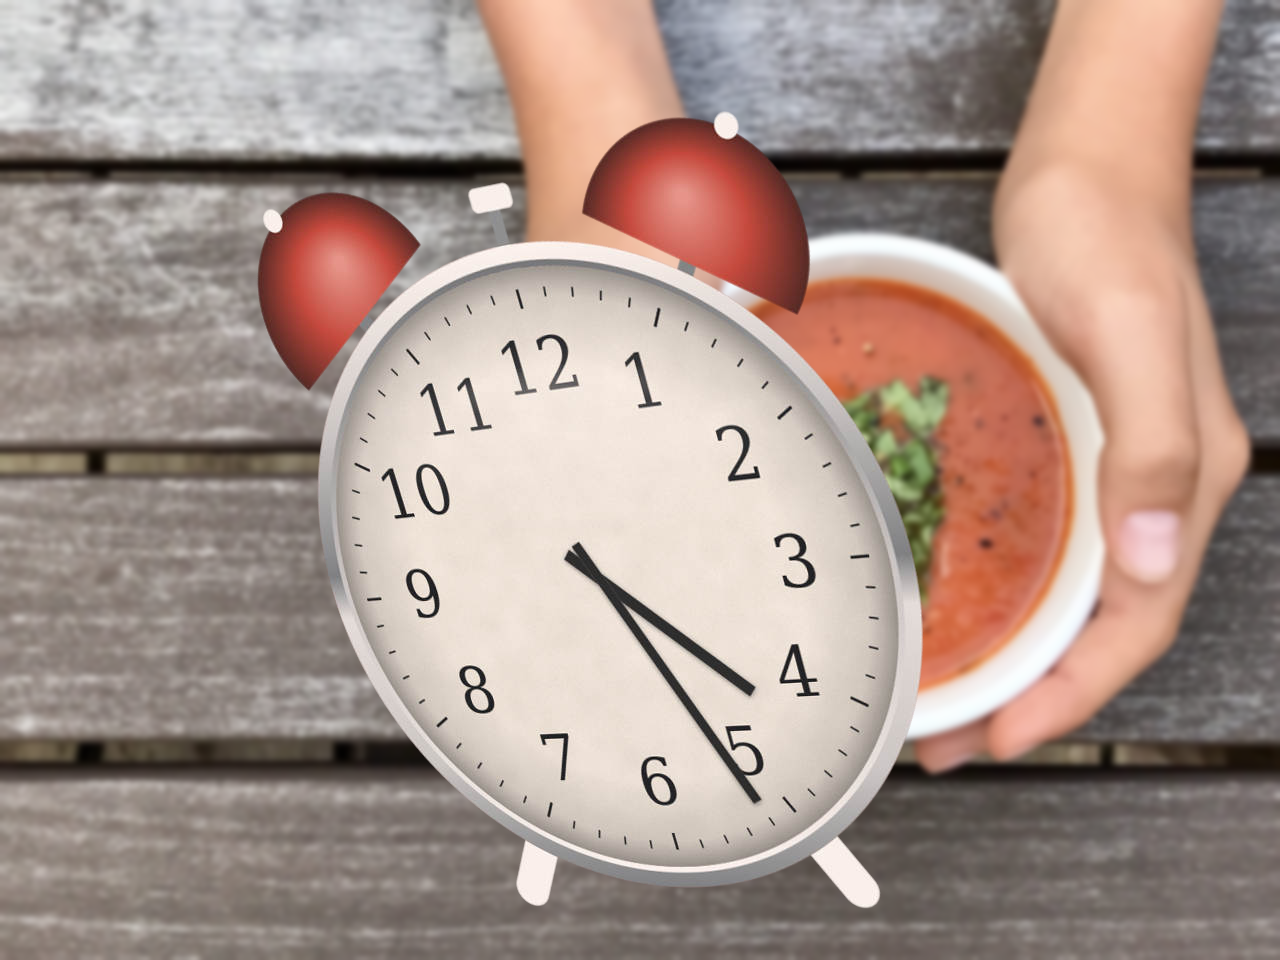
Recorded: 4.26
